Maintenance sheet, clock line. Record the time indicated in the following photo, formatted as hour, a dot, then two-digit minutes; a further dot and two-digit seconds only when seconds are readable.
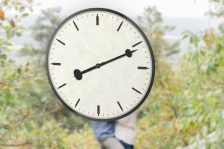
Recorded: 8.11
